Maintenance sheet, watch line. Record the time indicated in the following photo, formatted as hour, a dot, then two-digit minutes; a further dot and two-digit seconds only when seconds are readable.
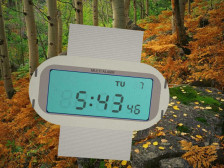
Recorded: 5.43.46
